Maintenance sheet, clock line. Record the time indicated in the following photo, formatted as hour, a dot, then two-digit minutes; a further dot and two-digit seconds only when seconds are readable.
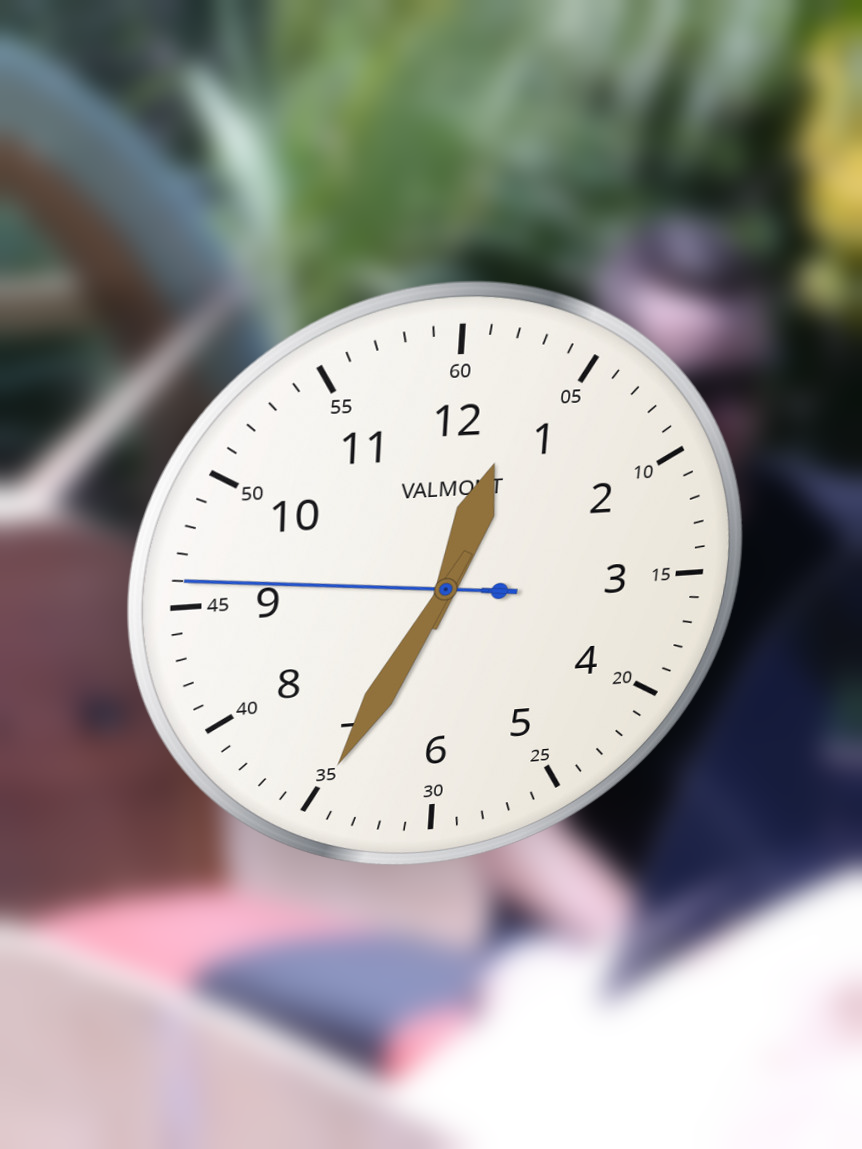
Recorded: 12.34.46
